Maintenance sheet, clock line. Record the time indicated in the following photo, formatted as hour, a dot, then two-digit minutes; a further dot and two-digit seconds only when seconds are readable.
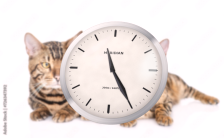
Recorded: 11.25
